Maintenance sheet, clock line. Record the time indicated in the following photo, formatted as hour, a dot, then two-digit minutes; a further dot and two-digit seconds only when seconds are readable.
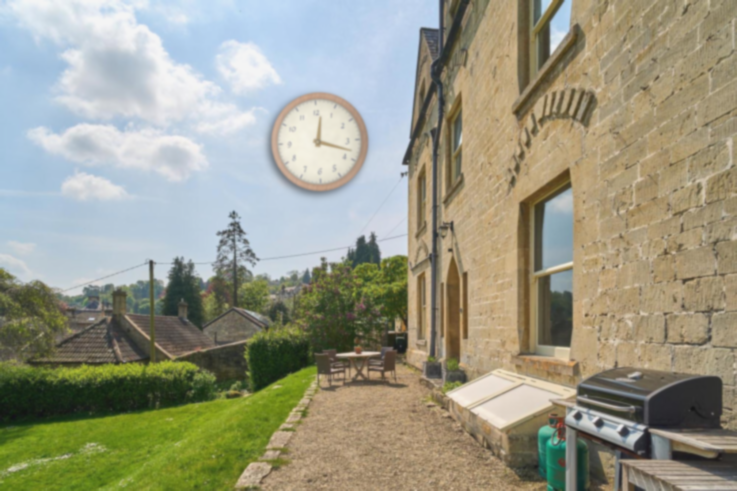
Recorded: 12.18
